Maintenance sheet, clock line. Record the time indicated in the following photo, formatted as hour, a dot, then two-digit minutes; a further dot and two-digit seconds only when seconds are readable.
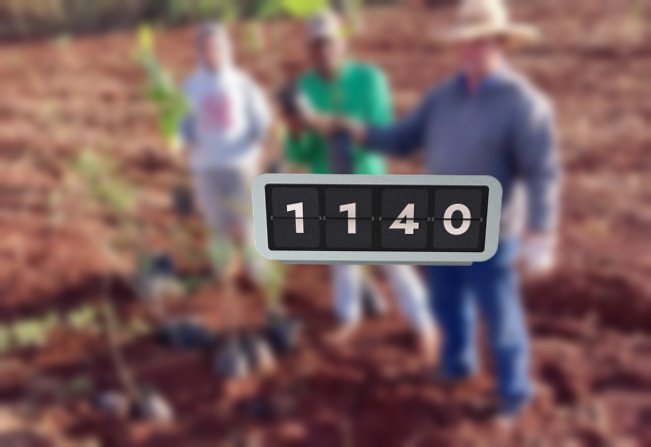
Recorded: 11.40
